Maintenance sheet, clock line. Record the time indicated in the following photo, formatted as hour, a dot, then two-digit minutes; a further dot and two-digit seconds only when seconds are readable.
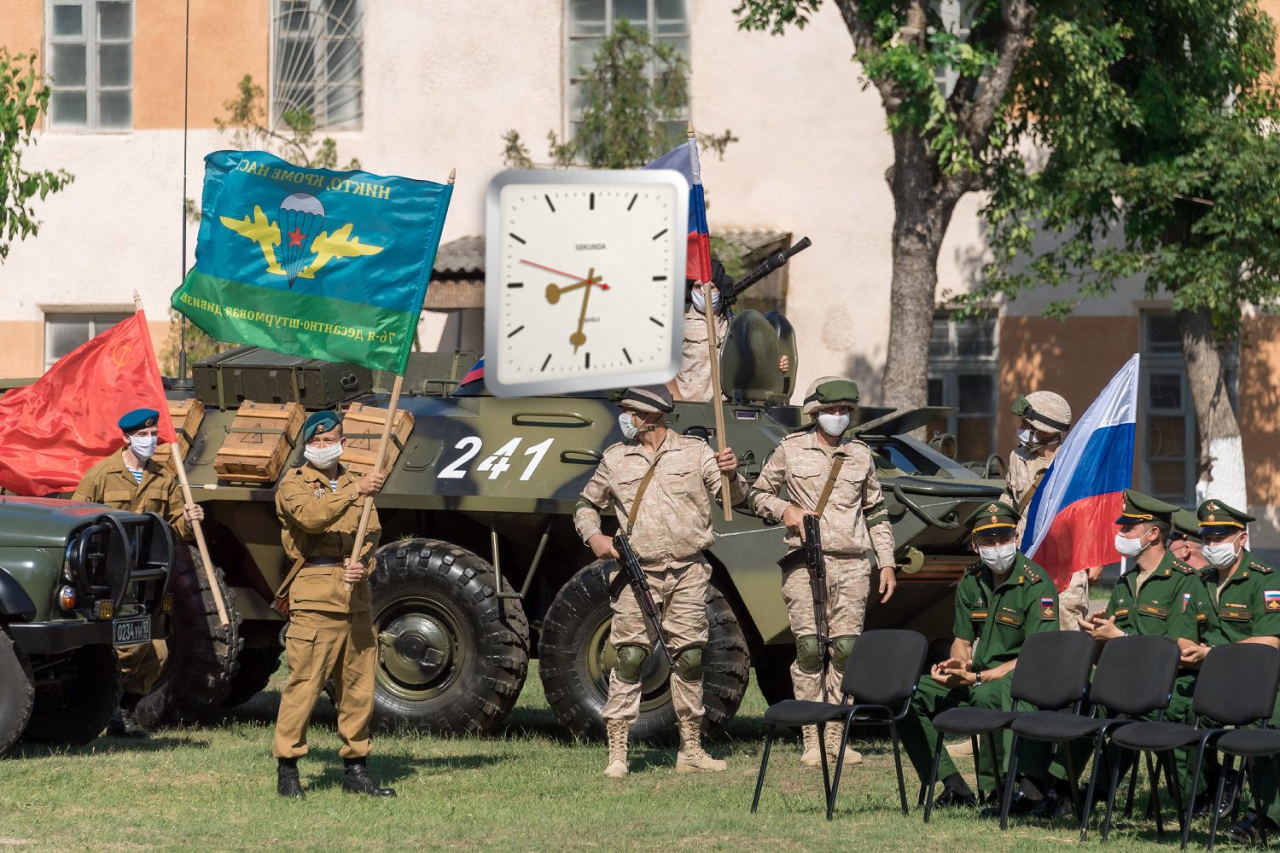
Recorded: 8.31.48
